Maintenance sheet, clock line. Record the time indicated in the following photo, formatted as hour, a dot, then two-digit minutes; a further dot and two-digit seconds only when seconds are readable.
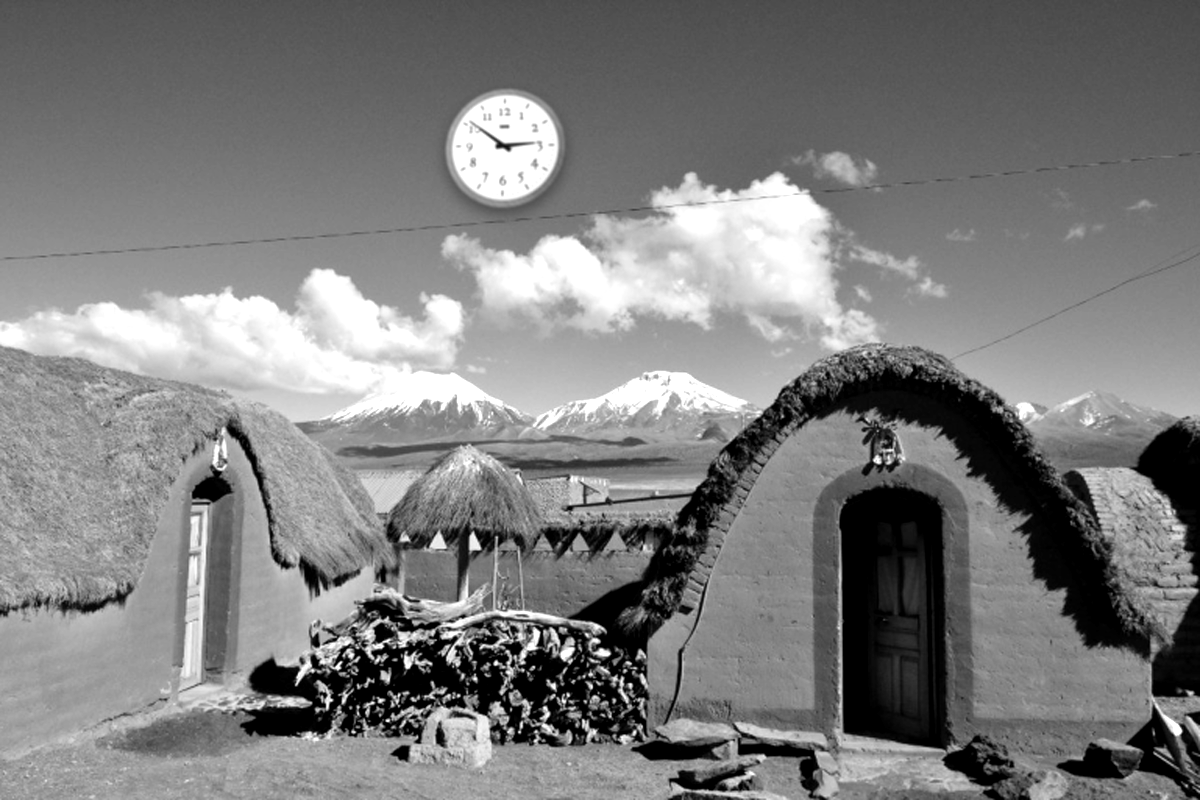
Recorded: 2.51
